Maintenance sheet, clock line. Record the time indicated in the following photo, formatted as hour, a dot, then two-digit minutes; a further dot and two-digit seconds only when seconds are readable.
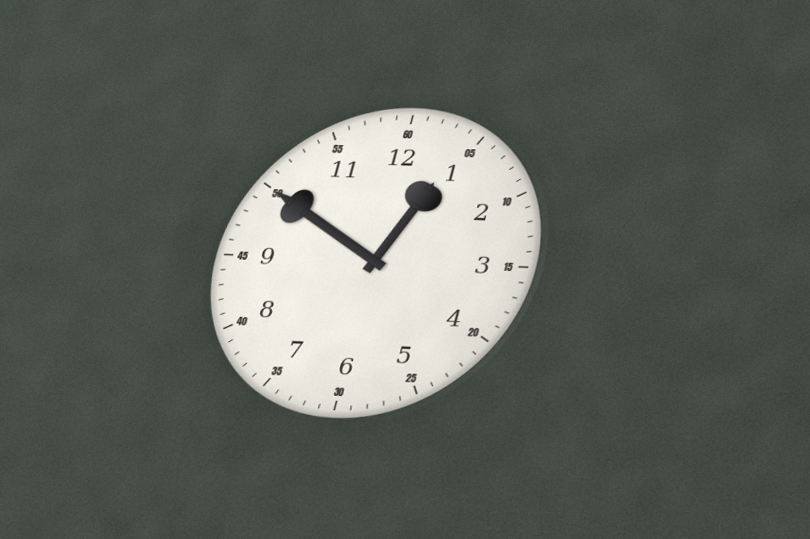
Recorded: 12.50
